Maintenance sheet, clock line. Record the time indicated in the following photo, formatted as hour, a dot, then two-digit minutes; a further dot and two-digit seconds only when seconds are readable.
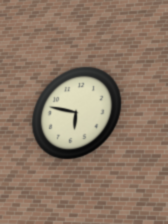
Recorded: 5.47
